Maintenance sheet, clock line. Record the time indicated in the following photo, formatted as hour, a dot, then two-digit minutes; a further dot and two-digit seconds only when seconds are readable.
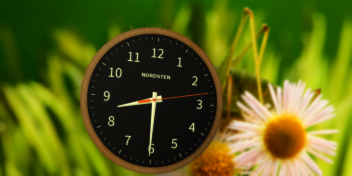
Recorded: 8.30.13
